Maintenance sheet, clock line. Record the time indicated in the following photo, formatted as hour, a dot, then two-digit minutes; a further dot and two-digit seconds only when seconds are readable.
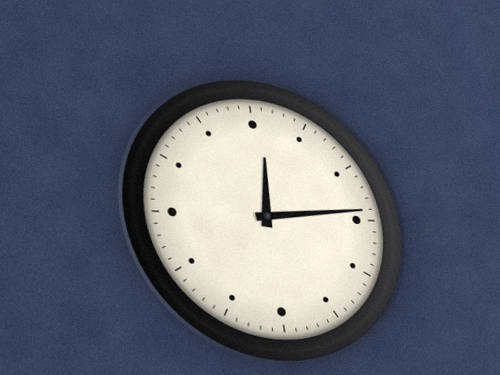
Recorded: 12.14
